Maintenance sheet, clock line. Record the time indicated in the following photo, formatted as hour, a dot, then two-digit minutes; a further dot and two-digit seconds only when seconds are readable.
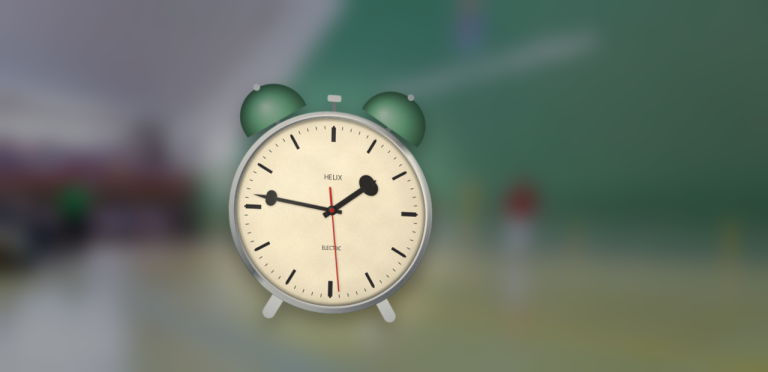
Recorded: 1.46.29
